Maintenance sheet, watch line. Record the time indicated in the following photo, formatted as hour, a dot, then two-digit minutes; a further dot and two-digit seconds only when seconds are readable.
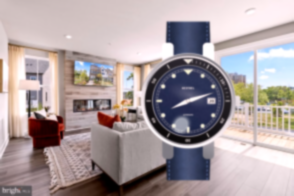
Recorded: 8.12
